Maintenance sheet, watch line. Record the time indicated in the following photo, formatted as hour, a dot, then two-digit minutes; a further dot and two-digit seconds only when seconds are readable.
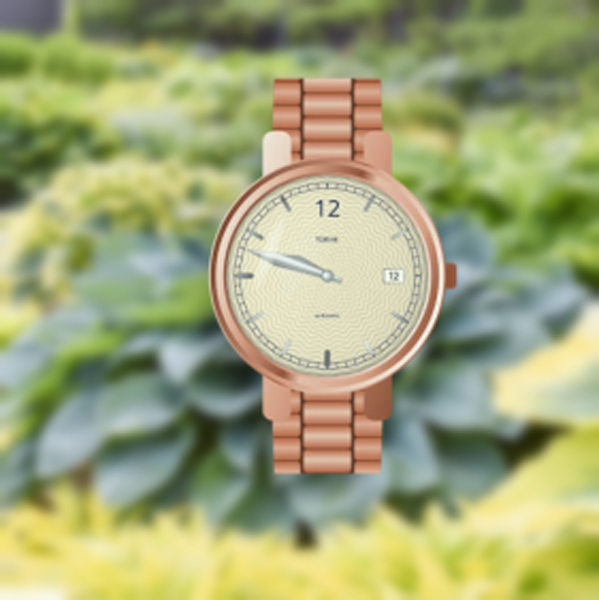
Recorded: 9.48
